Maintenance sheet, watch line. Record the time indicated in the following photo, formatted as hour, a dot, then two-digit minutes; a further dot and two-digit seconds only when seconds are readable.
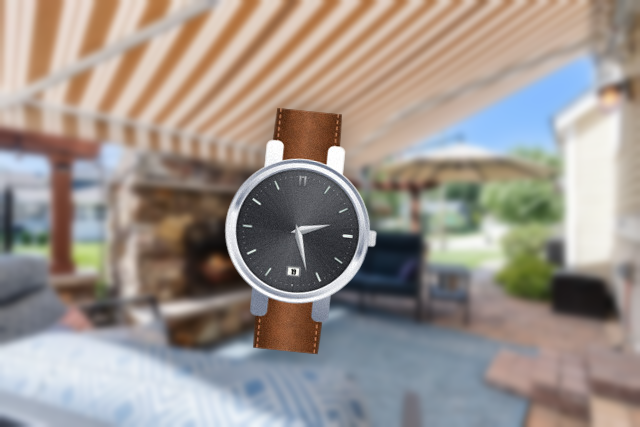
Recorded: 2.27
